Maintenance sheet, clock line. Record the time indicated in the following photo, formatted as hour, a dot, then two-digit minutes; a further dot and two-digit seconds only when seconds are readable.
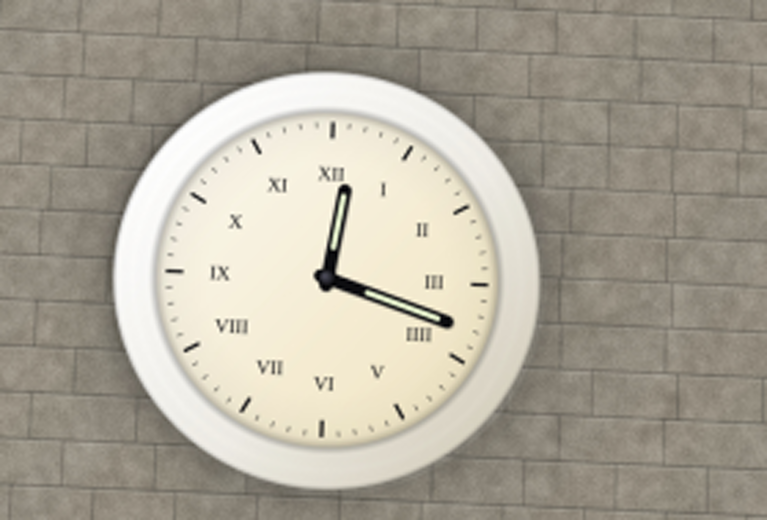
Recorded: 12.18
